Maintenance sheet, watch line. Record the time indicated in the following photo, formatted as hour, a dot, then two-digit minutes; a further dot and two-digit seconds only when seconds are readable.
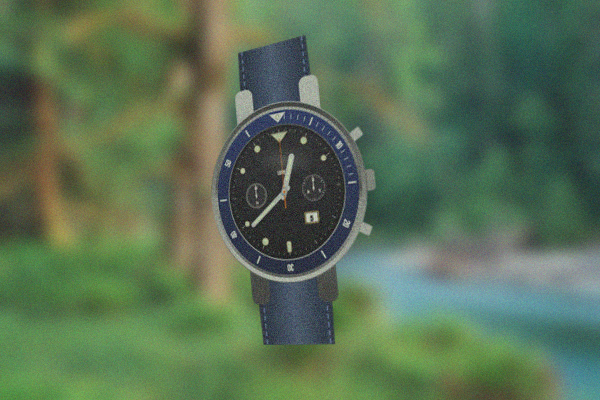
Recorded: 12.39
